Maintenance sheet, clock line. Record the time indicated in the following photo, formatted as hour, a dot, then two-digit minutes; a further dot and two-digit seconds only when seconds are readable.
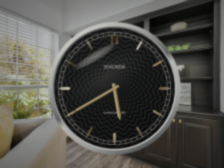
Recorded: 5.40
